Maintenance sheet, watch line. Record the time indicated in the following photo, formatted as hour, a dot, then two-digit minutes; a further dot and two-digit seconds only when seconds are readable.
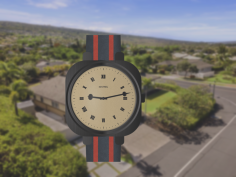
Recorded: 9.13
